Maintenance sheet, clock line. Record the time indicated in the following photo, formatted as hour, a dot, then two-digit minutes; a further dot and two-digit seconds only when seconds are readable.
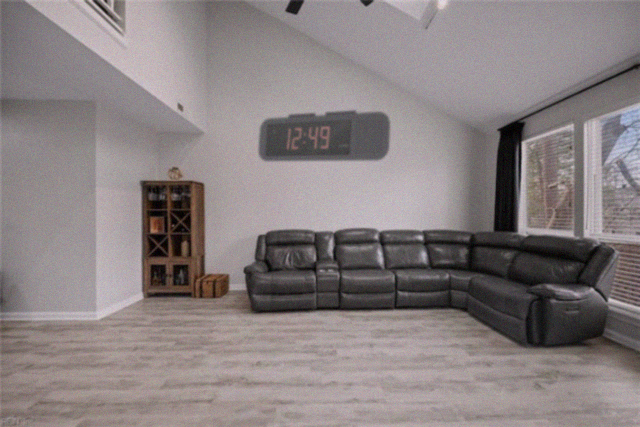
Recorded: 12.49
